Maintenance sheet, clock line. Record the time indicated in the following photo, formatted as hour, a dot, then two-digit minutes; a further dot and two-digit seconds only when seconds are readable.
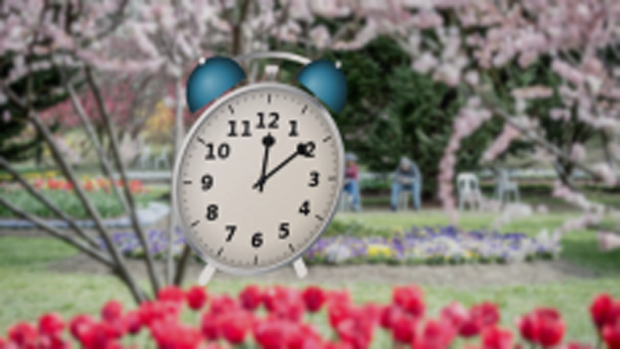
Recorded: 12.09
